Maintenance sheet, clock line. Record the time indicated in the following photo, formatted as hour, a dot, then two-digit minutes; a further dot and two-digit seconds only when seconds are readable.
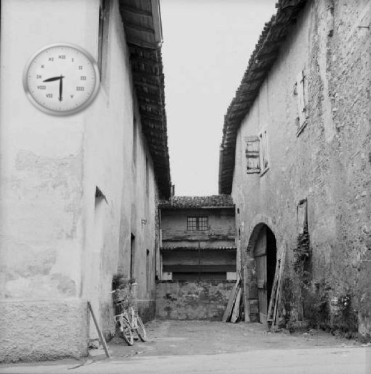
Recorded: 8.30
